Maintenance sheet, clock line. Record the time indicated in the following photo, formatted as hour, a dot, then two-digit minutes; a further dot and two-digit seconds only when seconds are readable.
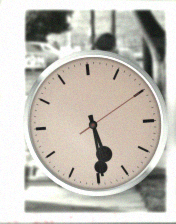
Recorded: 5.29.10
